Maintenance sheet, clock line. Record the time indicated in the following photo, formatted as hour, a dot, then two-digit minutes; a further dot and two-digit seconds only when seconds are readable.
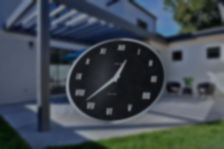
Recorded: 12.37
